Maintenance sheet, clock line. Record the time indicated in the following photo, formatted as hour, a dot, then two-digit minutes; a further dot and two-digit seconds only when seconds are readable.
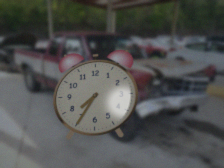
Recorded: 7.35
